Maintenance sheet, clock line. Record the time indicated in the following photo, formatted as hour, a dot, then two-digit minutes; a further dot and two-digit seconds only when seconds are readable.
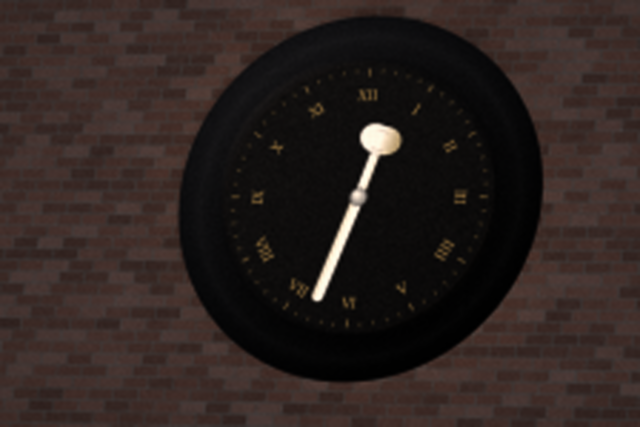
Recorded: 12.33
